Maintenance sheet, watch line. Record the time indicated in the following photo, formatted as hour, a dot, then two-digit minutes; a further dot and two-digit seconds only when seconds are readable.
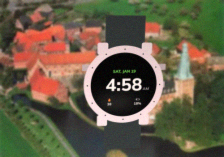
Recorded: 4.58
